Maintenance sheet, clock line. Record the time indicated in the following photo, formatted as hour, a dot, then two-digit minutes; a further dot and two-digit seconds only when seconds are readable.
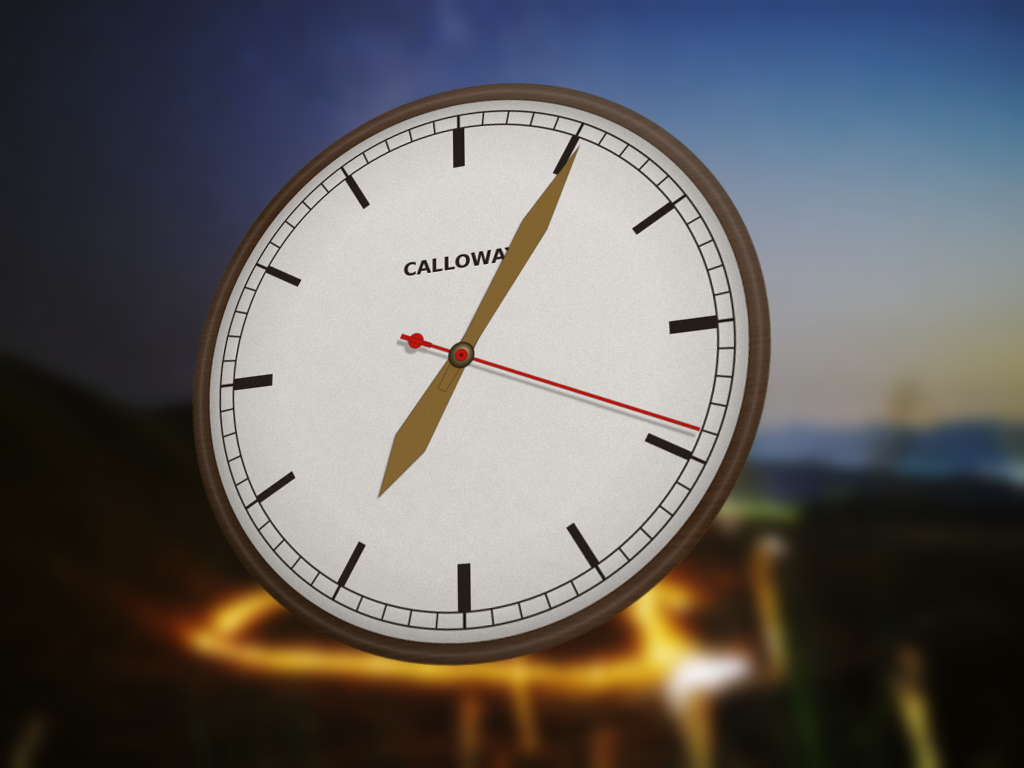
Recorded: 7.05.19
